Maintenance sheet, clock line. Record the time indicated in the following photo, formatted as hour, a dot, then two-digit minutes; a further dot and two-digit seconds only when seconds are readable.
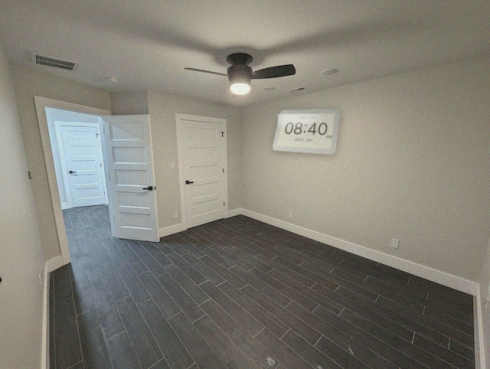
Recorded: 8.40
